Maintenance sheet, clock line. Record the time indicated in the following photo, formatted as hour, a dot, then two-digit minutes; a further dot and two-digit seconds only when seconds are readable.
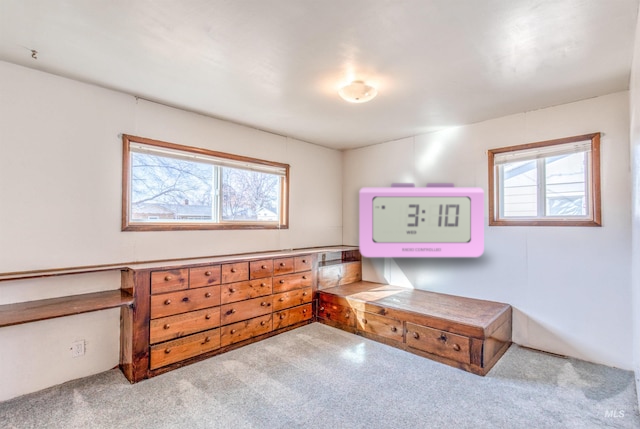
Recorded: 3.10
